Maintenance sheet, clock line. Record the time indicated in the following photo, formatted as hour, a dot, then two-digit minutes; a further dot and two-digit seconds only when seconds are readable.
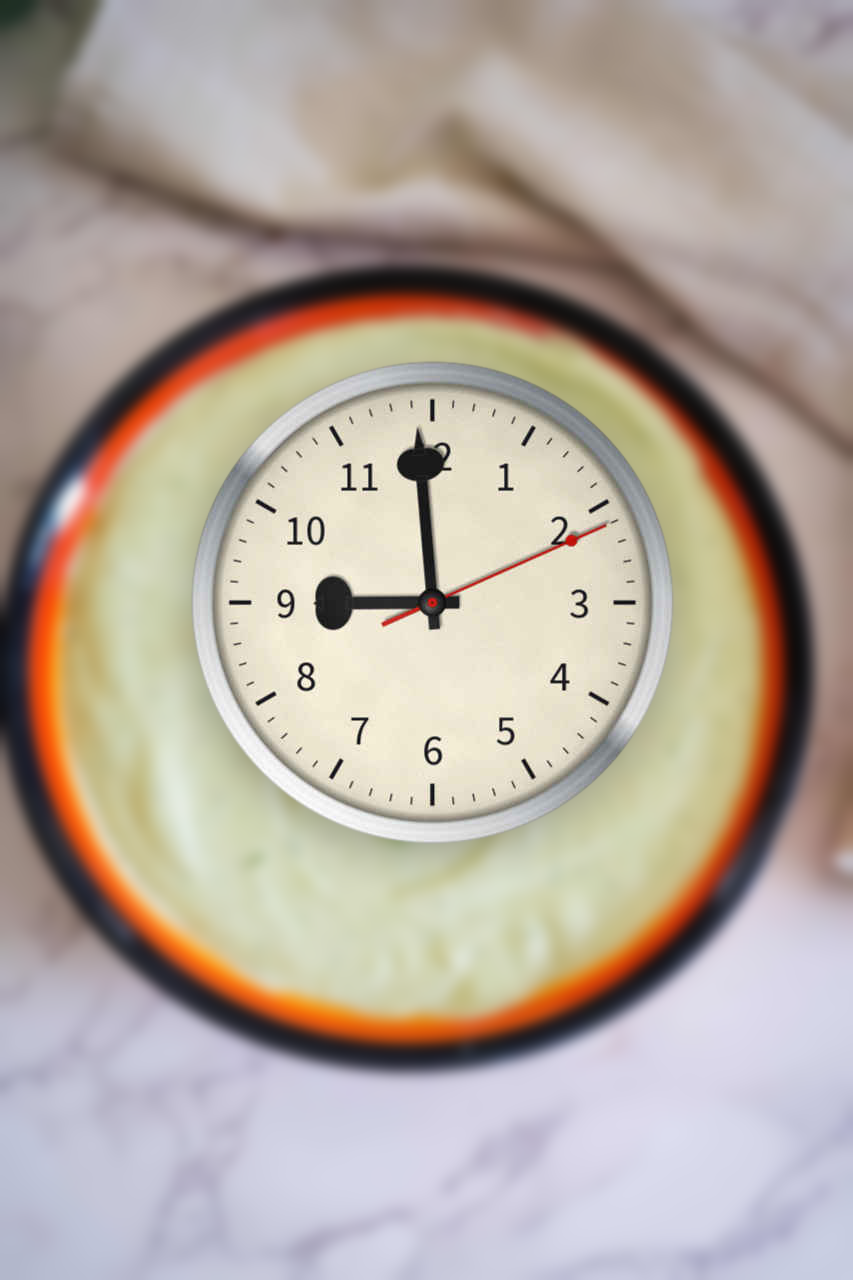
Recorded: 8.59.11
